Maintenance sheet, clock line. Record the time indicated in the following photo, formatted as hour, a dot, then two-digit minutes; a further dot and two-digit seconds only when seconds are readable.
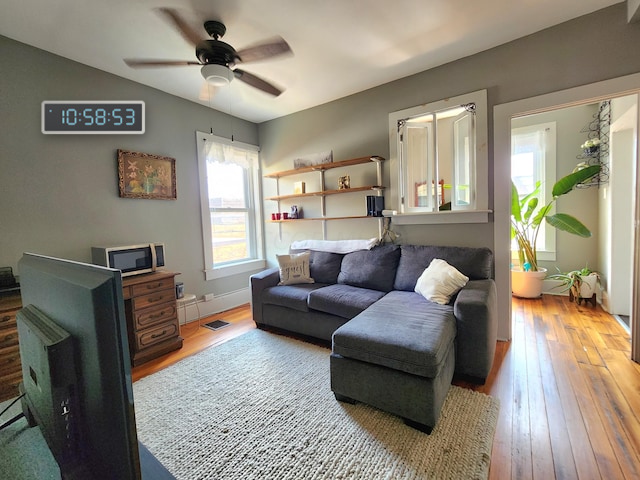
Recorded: 10.58.53
